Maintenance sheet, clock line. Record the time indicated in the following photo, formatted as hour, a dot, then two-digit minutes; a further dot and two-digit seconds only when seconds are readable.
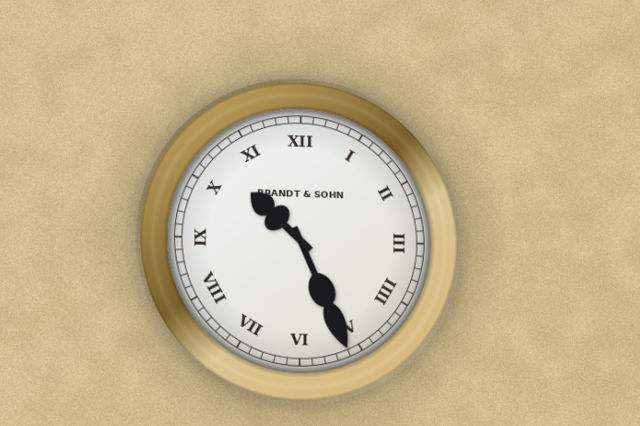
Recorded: 10.26
